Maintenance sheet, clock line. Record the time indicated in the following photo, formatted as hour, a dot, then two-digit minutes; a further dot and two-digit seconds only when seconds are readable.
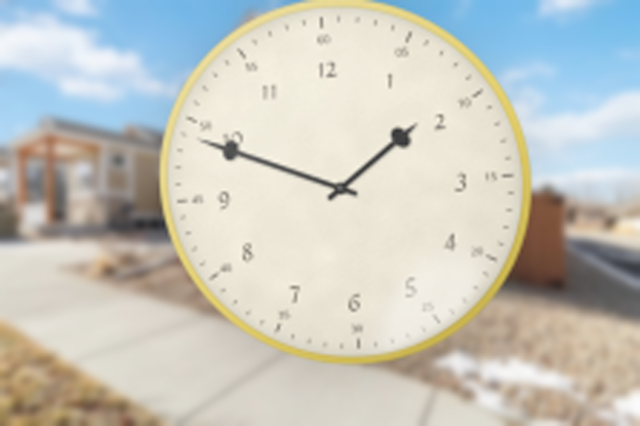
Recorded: 1.49
